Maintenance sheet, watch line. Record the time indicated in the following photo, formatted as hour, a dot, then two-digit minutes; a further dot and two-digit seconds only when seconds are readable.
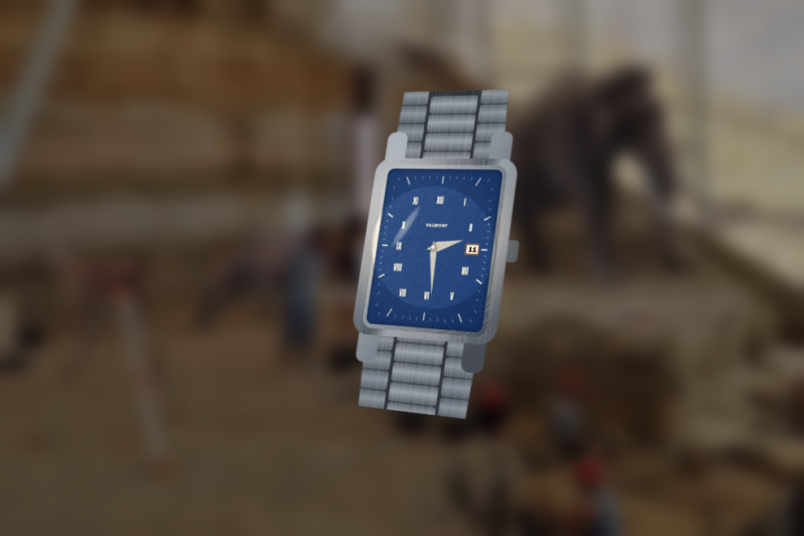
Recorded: 2.29
